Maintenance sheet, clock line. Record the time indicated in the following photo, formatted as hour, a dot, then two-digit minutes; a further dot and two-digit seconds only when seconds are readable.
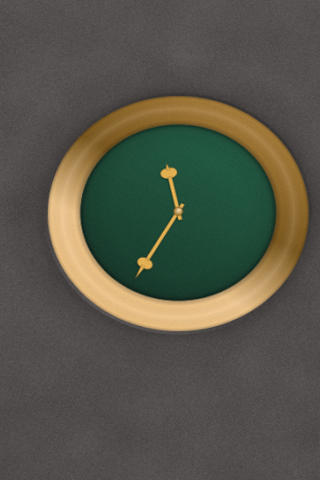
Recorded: 11.35
